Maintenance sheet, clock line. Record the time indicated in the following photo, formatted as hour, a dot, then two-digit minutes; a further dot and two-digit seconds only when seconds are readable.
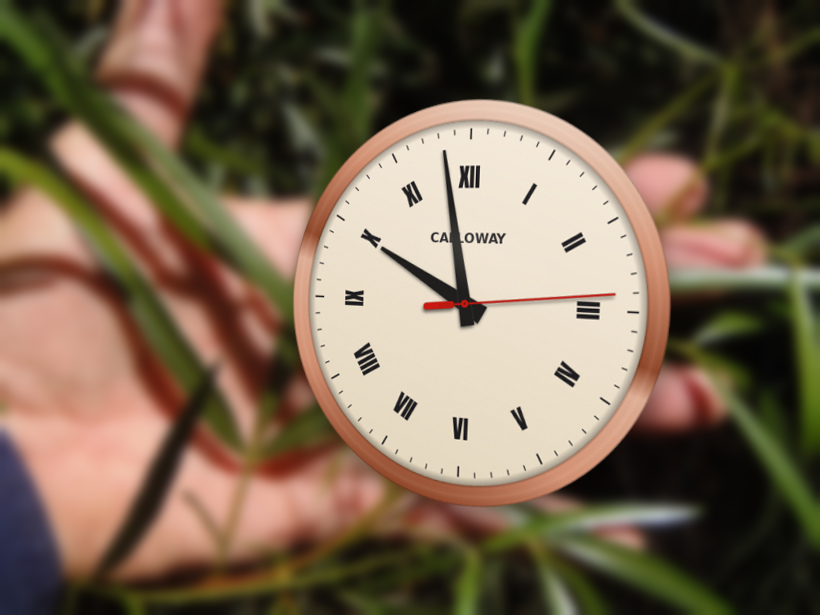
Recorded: 9.58.14
